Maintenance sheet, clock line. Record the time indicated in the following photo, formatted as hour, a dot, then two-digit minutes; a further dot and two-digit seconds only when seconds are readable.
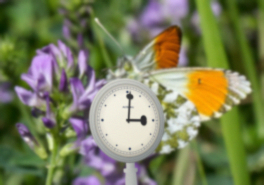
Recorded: 3.01
